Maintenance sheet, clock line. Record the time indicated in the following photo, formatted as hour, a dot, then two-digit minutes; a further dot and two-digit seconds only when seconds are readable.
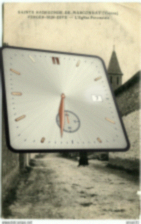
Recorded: 6.32
